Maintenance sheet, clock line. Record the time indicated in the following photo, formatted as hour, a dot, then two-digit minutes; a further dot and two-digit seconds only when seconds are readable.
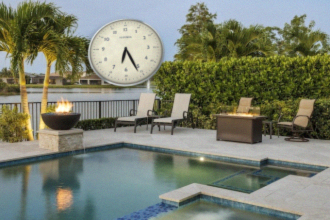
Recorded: 6.26
